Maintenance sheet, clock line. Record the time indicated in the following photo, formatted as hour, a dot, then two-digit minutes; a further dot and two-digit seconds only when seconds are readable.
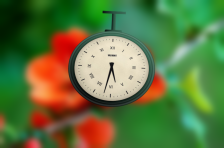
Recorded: 5.32
